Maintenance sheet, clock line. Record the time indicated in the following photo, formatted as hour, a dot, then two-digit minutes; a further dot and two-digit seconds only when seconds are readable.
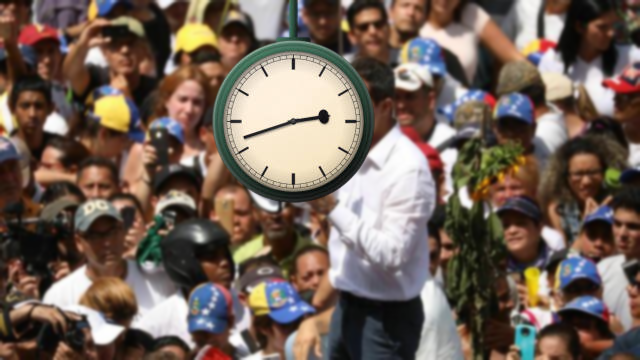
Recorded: 2.42
